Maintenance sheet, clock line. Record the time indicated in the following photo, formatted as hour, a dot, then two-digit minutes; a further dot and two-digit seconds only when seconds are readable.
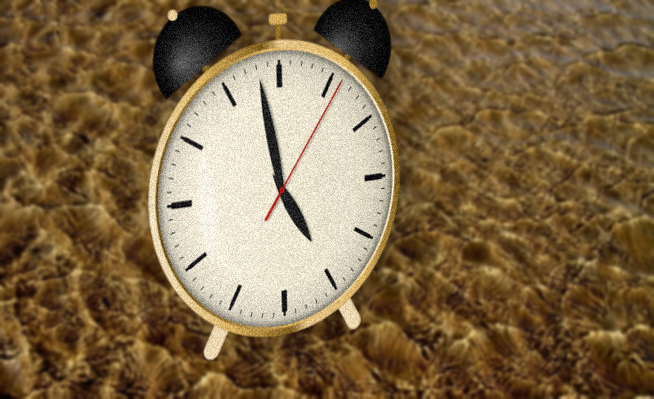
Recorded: 4.58.06
